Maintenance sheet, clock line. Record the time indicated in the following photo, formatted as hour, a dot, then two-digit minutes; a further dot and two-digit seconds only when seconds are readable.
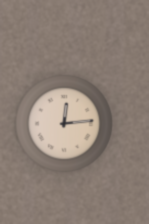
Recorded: 12.14
